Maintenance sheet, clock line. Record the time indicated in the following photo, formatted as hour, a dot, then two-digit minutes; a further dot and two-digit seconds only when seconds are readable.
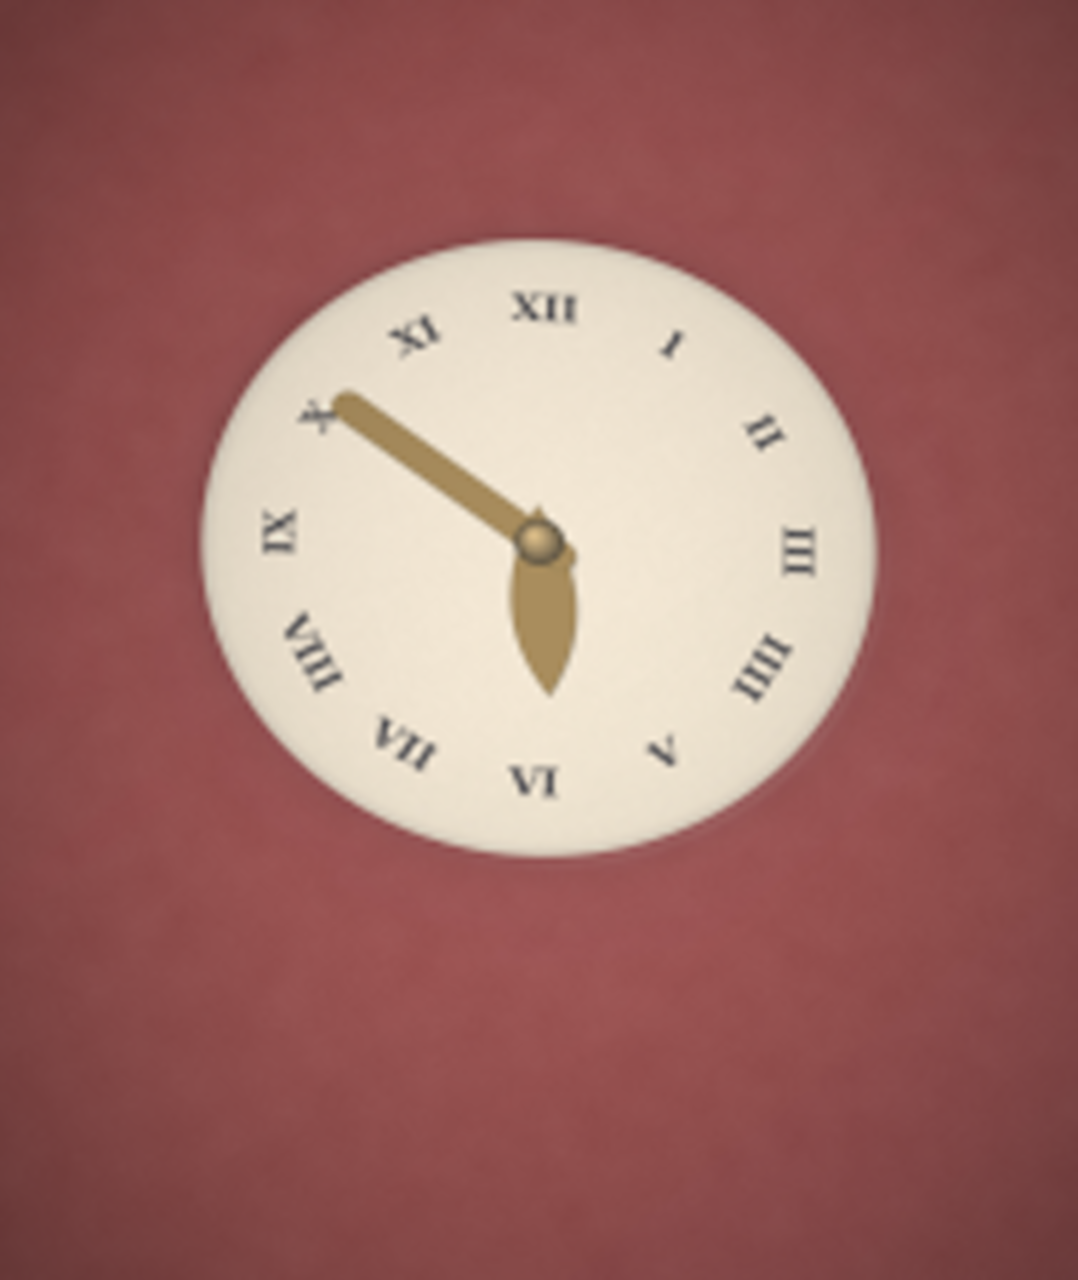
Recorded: 5.51
